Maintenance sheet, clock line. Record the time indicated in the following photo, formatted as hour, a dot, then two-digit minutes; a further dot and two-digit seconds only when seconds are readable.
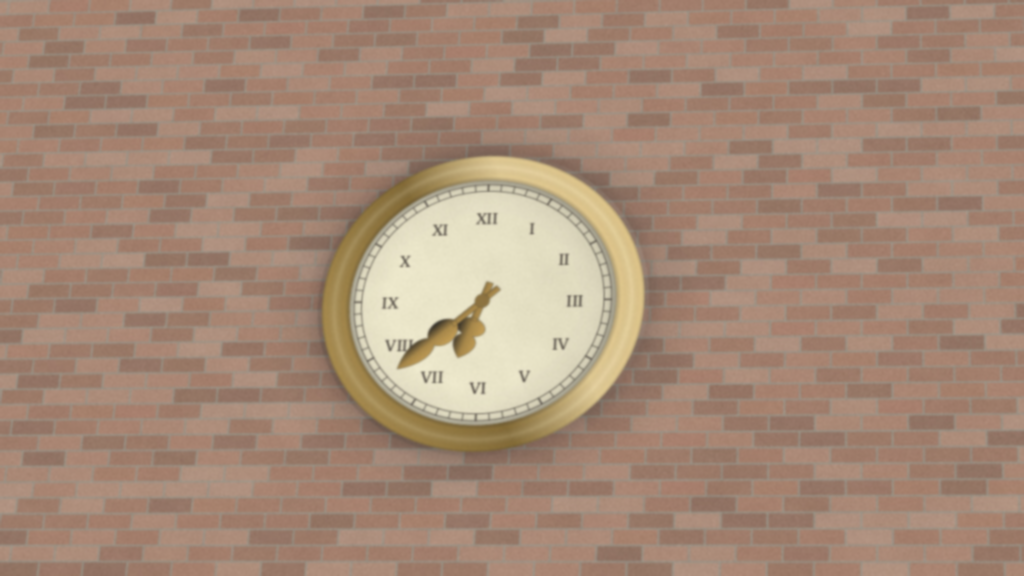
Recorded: 6.38
